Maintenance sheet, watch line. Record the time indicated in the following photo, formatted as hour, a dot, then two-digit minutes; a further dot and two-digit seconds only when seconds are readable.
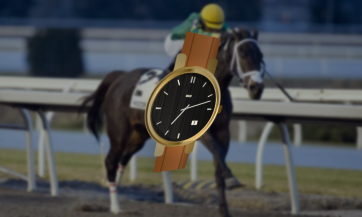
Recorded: 7.12
